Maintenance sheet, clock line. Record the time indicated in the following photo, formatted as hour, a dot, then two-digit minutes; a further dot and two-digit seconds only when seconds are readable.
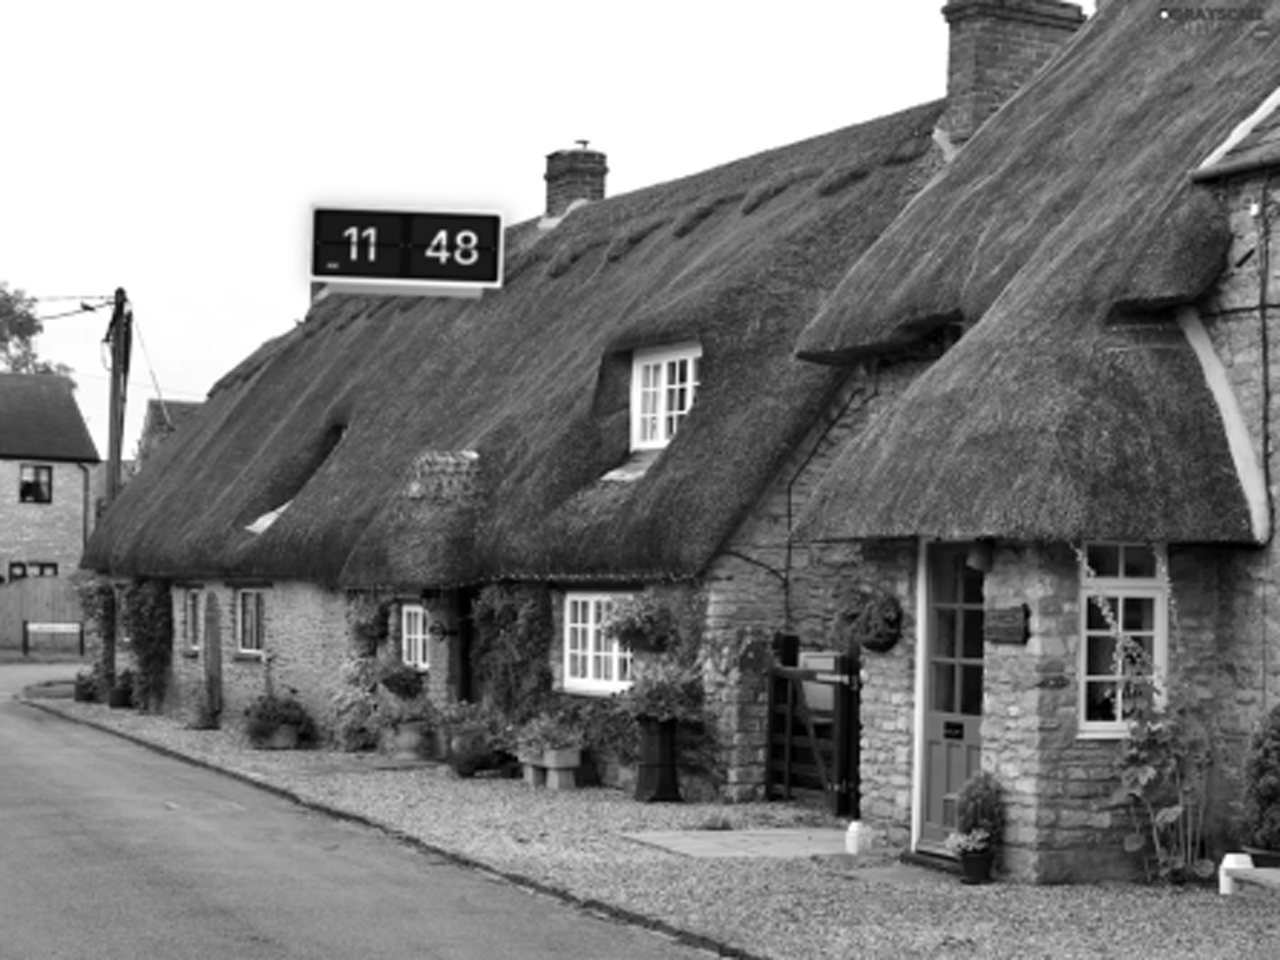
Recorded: 11.48
